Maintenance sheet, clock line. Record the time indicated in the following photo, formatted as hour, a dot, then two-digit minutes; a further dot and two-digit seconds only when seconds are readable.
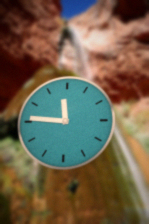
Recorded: 11.46
